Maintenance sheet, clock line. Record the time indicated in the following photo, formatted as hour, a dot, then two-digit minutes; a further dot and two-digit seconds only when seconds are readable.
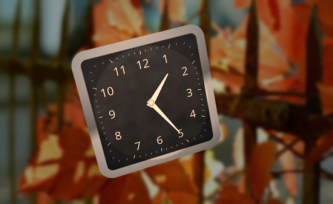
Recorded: 1.25
